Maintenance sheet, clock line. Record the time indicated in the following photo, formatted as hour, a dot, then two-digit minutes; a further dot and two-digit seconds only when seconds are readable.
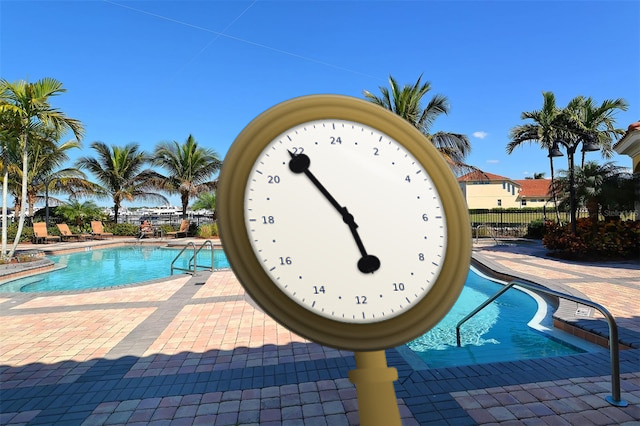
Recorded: 10.54
